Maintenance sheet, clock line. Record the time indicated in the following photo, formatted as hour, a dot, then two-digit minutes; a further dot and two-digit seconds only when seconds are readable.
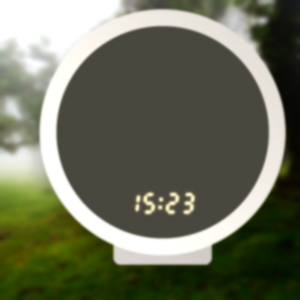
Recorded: 15.23
